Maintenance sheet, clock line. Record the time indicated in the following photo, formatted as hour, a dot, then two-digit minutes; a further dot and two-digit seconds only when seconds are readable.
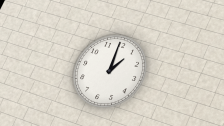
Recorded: 12.59
